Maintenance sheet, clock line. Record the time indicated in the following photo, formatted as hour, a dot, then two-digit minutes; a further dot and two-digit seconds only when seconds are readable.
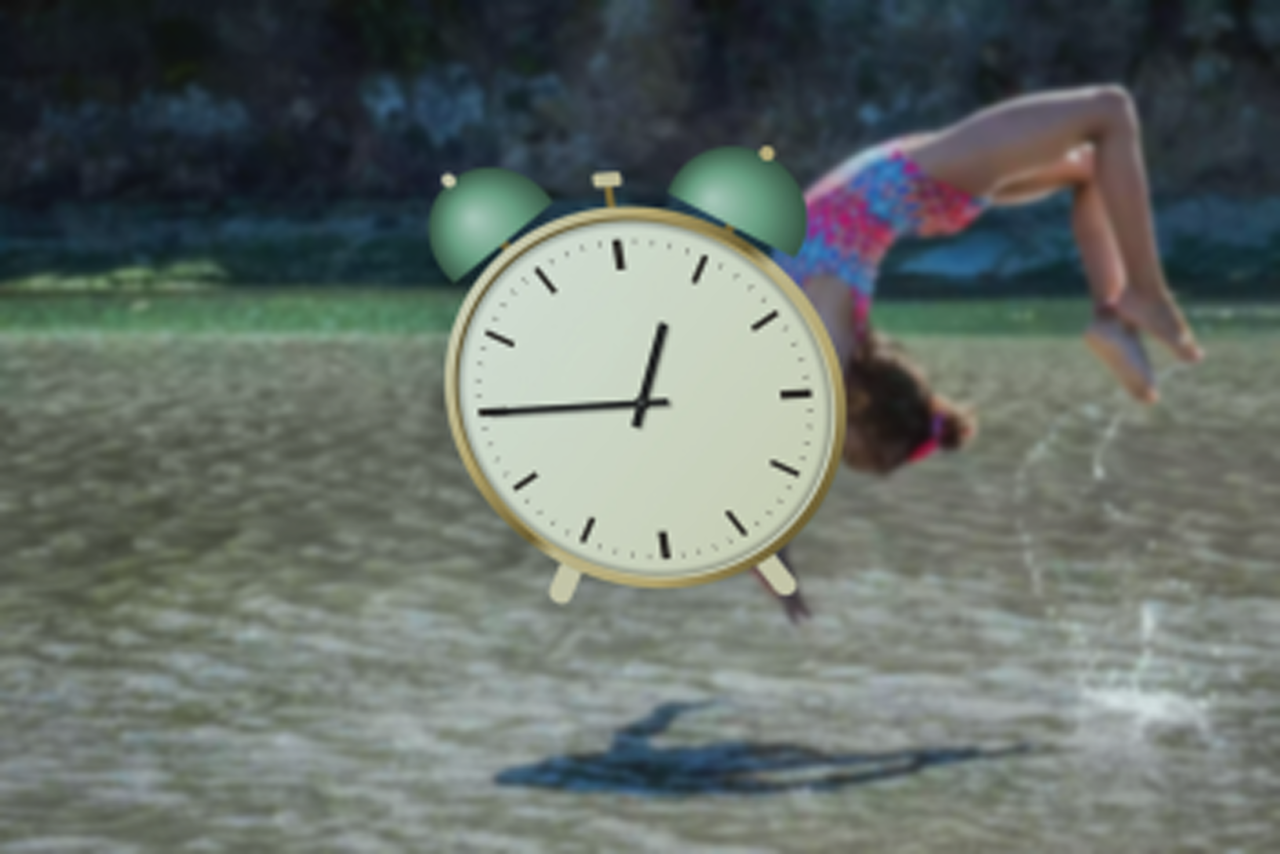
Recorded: 12.45
